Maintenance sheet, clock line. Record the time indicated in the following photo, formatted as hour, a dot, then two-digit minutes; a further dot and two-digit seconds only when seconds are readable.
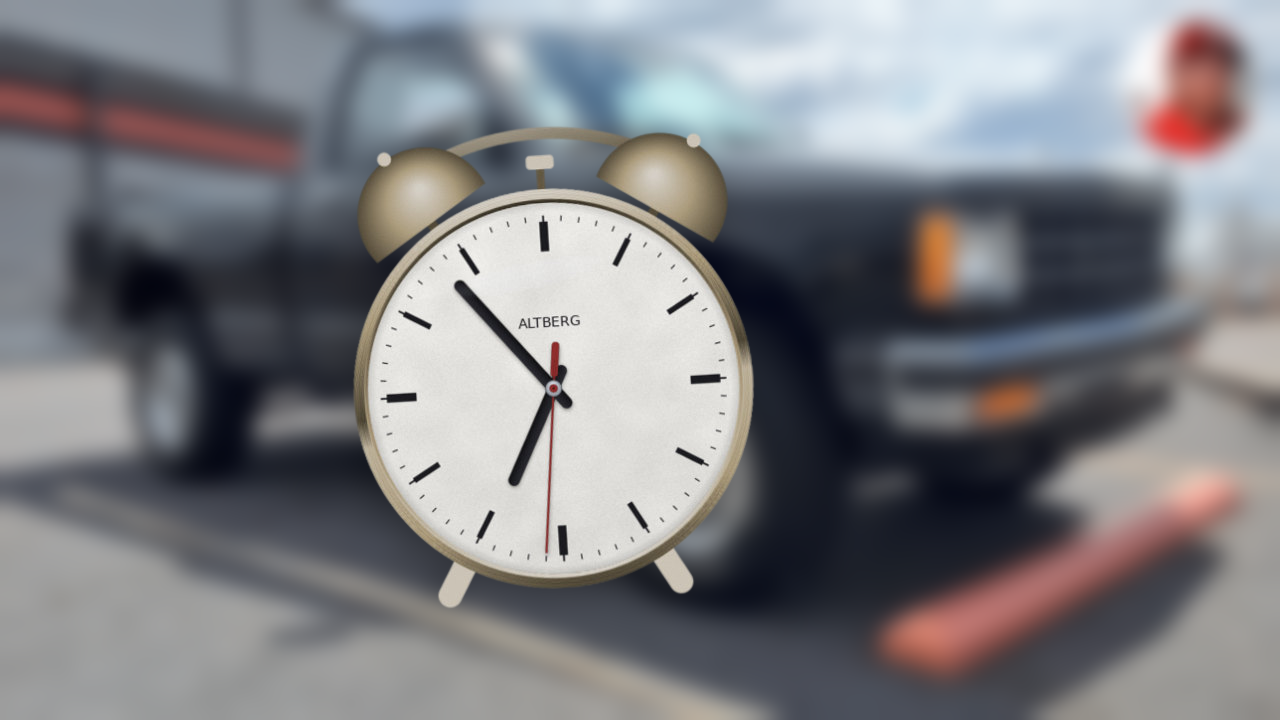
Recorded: 6.53.31
